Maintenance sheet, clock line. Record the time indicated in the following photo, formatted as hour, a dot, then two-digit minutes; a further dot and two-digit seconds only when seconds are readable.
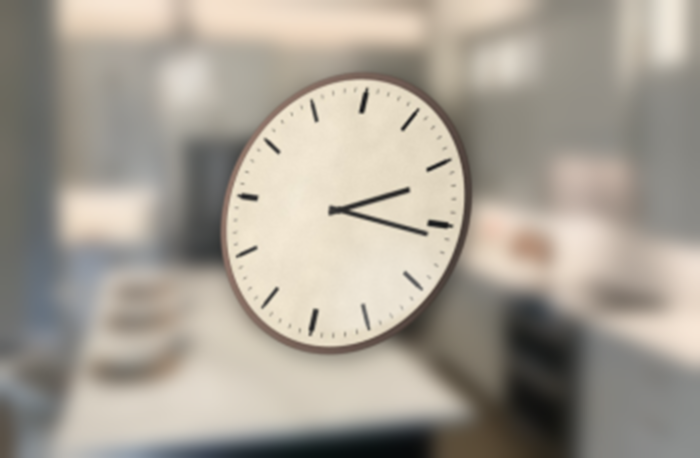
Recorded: 2.16
